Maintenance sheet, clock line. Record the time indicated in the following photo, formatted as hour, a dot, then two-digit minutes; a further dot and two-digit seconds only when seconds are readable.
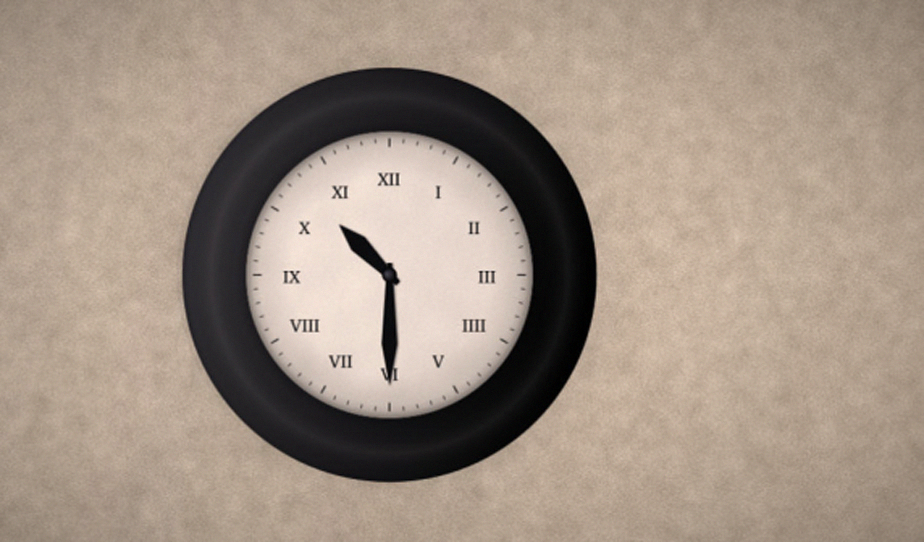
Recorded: 10.30
